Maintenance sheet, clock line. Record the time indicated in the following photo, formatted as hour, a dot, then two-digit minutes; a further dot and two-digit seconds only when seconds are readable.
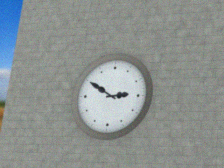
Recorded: 2.50
